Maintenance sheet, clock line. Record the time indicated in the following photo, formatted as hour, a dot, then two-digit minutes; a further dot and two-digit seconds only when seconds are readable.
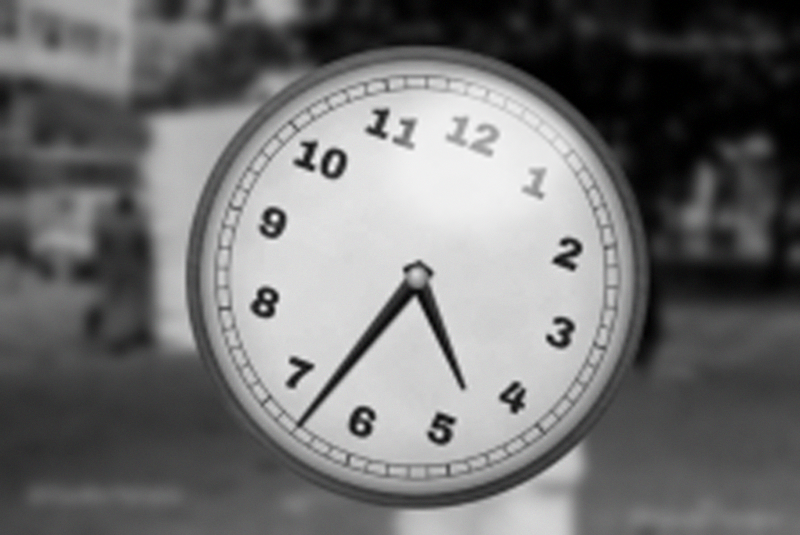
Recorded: 4.33
